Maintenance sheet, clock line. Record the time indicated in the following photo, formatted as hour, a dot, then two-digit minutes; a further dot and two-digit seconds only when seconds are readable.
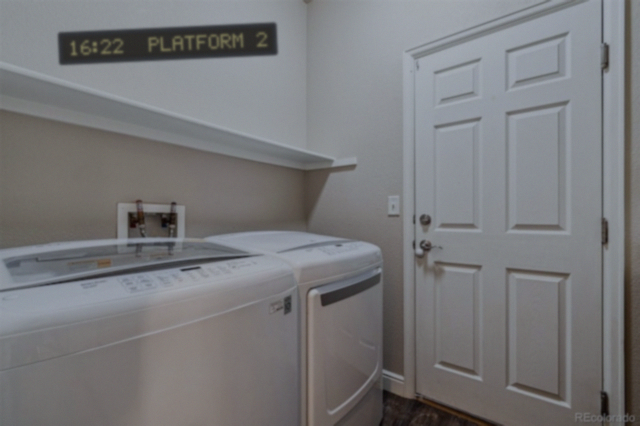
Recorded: 16.22
